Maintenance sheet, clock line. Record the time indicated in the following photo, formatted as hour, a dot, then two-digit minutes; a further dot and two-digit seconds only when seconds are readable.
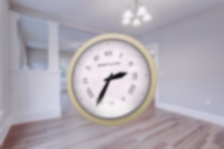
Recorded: 2.35
